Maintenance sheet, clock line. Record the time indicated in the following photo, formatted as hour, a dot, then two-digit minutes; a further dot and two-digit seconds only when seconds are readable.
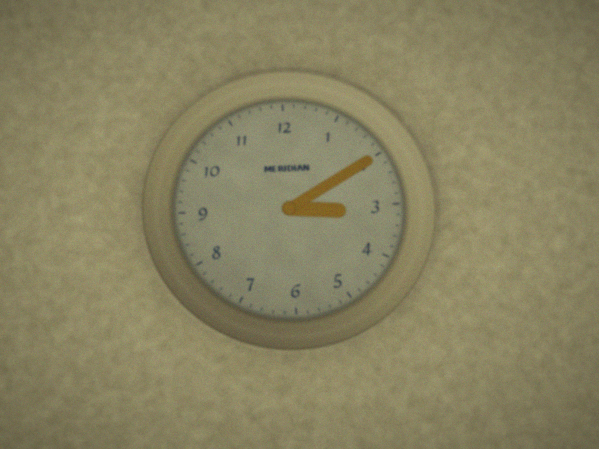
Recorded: 3.10
